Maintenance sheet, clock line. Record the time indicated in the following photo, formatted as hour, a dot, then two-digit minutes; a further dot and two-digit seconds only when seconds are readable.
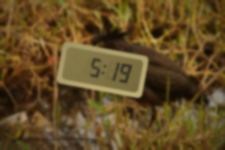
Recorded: 5.19
